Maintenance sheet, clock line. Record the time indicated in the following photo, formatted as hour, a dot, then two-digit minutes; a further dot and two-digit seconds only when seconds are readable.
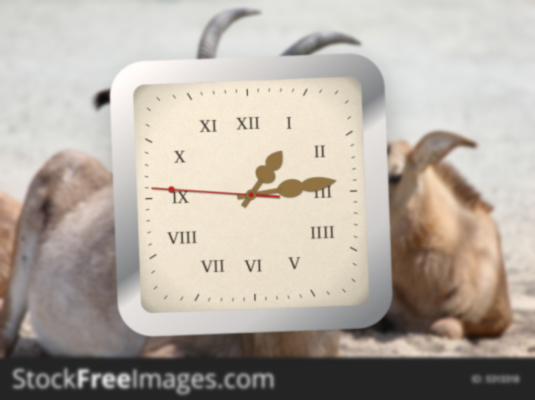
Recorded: 1.13.46
